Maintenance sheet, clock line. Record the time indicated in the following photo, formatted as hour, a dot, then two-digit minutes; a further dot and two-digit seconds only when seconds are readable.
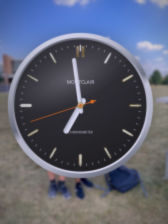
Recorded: 6.58.42
